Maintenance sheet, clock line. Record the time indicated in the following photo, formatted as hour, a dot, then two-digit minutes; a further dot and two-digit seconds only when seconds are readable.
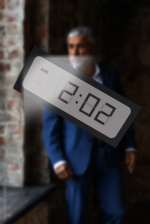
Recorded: 2.02
